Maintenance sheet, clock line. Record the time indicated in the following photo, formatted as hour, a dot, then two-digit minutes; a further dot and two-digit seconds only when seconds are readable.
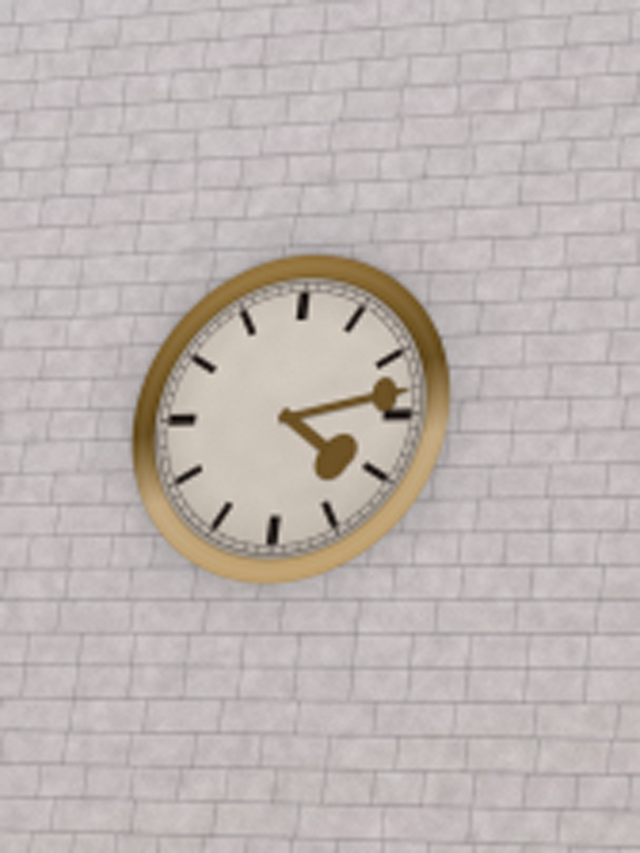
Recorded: 4.13
